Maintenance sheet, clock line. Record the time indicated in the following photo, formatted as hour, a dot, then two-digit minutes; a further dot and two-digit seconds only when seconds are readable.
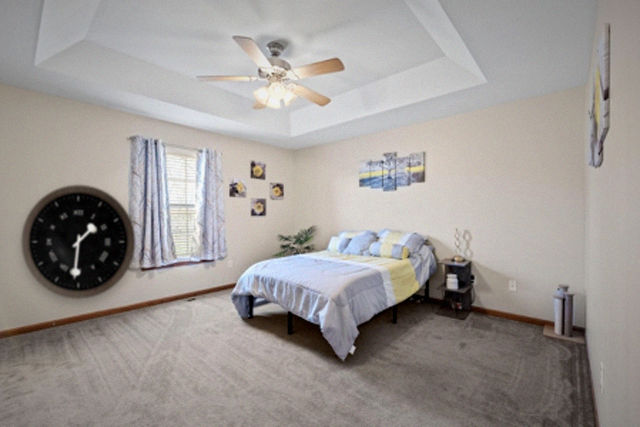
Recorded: 1.31
